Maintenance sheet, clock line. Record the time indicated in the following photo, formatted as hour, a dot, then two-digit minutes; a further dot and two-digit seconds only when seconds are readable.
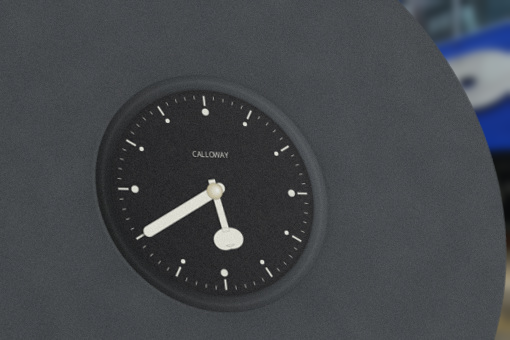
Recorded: 5.40
